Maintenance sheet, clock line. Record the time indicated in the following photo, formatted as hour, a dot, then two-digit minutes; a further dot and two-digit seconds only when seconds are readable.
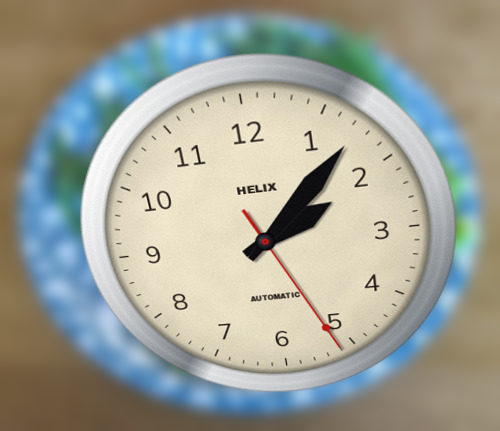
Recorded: 2.07.26
